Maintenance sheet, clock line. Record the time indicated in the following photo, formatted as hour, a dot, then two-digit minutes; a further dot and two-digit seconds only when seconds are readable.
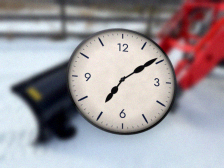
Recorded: 7.09
